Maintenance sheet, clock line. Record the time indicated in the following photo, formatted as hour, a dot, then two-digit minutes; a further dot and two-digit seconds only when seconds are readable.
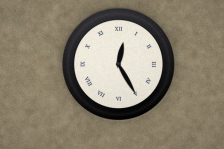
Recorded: 12.25
